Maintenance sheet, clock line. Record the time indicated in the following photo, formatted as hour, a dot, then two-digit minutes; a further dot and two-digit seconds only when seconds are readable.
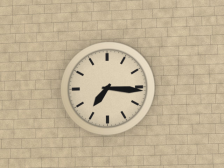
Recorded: 7.16
